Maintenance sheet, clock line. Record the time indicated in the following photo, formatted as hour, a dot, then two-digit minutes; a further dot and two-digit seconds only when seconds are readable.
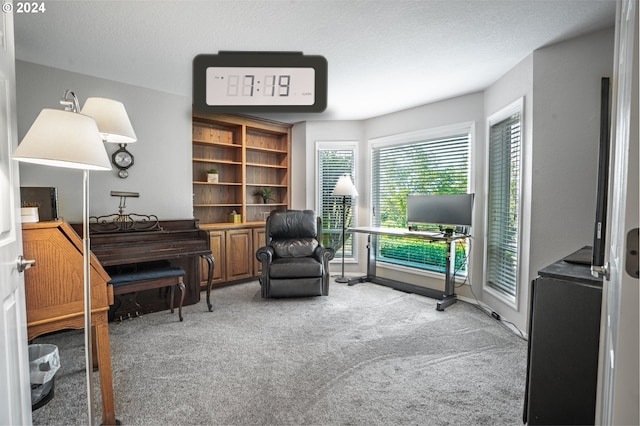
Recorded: 7.19
